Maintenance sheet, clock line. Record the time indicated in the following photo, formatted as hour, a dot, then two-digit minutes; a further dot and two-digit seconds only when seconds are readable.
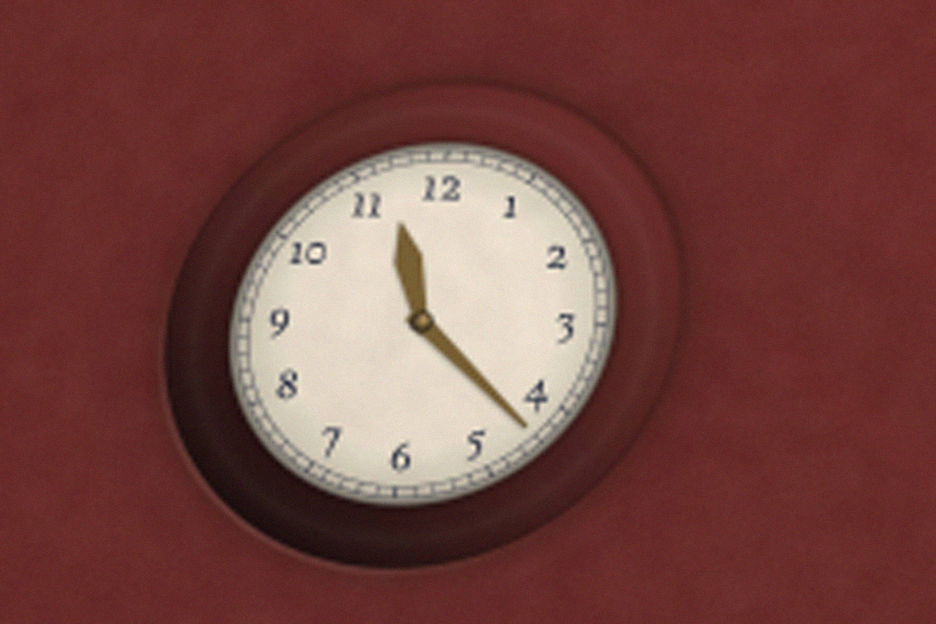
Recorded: 11.22
